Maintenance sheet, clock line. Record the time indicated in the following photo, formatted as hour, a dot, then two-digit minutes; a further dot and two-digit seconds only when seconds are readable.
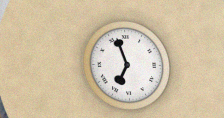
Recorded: 6.57
